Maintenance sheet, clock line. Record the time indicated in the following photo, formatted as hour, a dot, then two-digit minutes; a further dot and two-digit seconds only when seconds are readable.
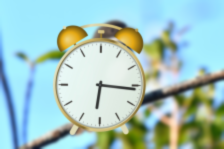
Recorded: 6.16
